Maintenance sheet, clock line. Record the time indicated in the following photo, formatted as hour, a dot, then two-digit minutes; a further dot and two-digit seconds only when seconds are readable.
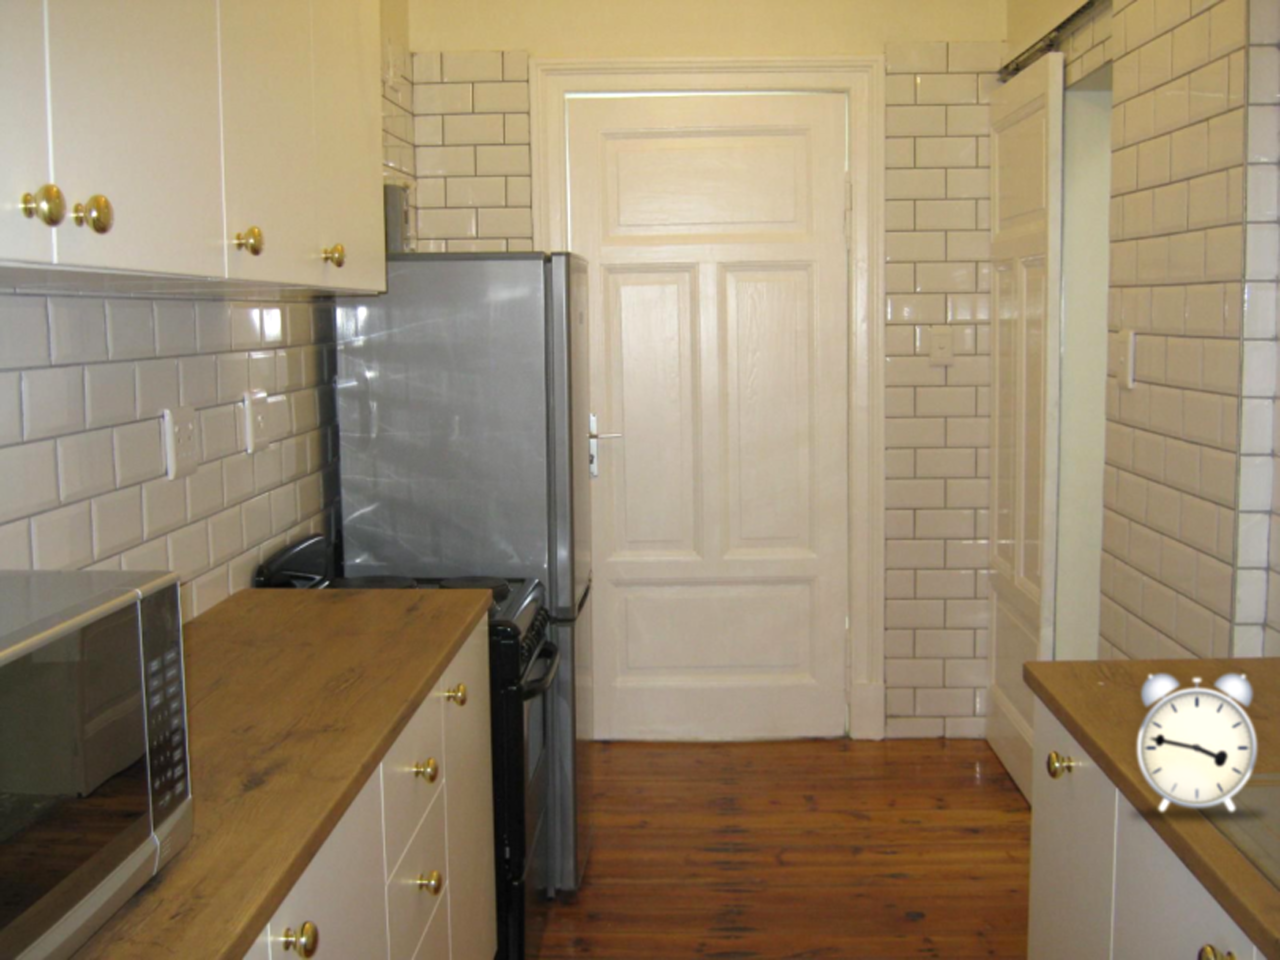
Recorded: 3.47
